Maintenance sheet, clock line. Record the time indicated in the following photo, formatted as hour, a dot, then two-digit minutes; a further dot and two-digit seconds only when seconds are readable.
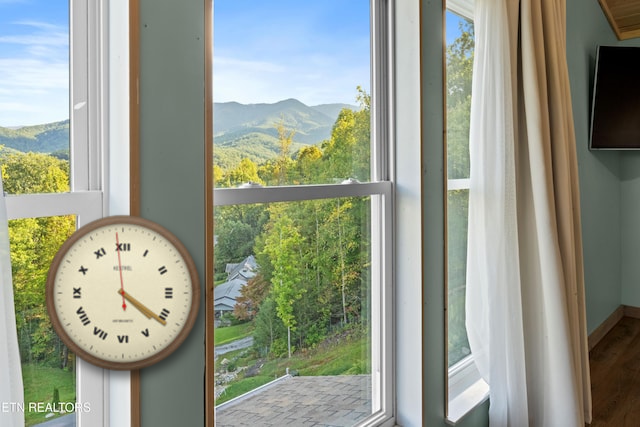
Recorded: 4.20.59
